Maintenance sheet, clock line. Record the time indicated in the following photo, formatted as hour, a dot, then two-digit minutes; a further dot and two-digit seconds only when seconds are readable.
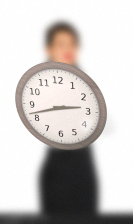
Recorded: 2.42
